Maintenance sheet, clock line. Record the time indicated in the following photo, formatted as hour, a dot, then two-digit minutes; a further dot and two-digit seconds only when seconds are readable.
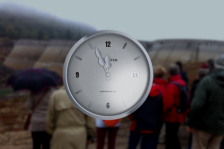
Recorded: 11.56
